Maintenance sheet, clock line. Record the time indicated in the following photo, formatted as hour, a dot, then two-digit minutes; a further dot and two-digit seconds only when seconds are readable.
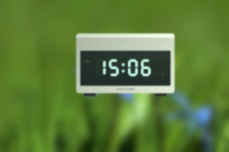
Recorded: 15.06
